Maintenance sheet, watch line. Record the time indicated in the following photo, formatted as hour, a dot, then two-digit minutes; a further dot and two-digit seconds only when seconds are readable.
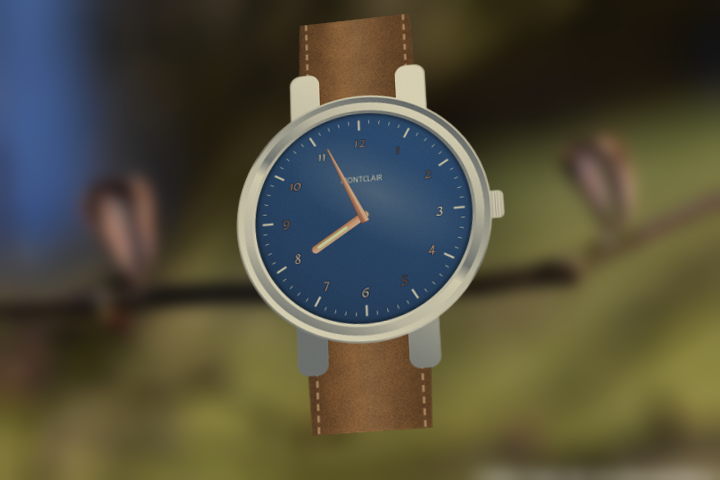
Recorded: 7.56
